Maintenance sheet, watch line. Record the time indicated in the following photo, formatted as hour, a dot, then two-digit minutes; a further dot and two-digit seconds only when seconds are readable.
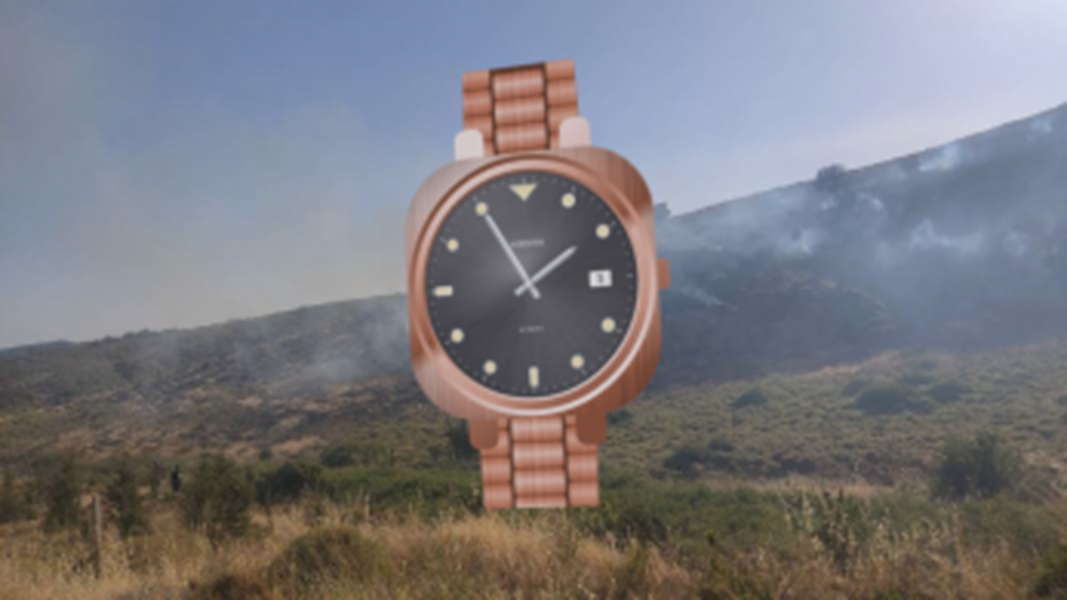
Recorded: 1.55
